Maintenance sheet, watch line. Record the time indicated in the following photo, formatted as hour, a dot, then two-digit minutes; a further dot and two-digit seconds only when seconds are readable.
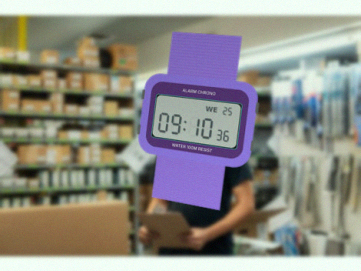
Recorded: 9.10.36
